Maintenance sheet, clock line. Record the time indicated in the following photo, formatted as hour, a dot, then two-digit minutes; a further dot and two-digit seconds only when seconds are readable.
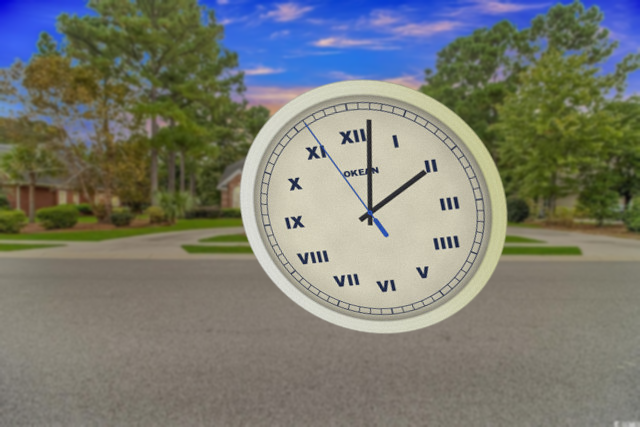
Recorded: 2.01.56
